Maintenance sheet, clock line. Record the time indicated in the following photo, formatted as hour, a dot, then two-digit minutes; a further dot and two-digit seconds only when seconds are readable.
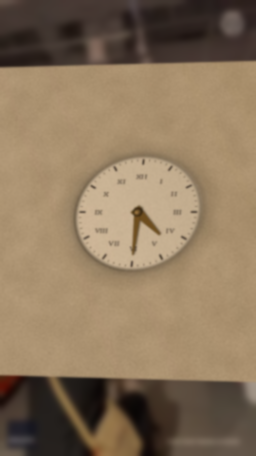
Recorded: 4.30
